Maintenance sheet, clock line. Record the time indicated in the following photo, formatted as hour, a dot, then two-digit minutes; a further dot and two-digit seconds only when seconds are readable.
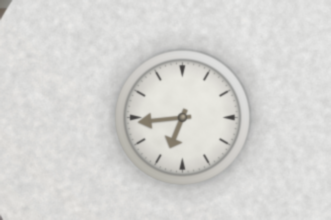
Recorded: 6.44
